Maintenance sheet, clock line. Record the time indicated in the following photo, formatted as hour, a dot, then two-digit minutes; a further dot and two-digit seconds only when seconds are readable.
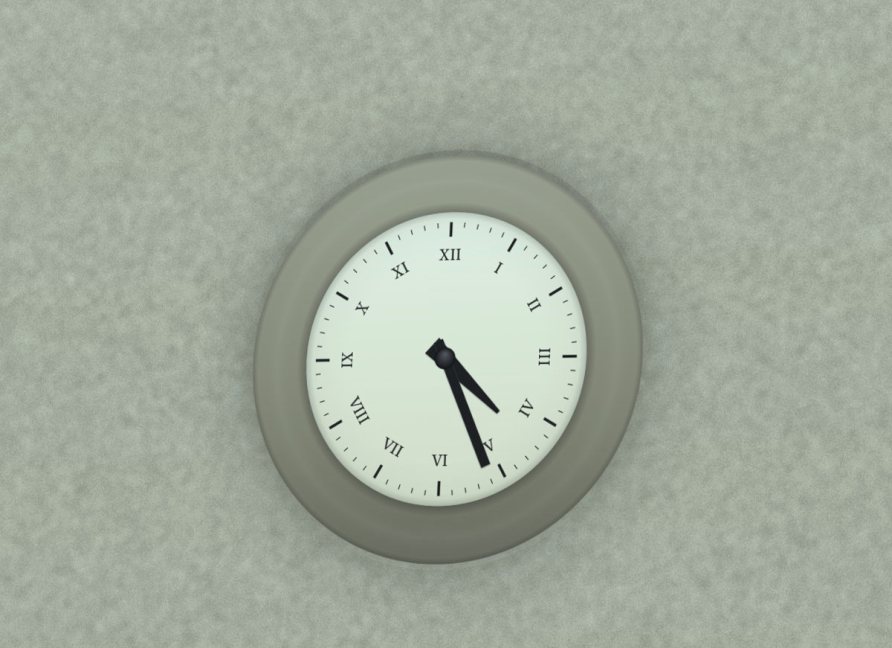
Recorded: 4.26
